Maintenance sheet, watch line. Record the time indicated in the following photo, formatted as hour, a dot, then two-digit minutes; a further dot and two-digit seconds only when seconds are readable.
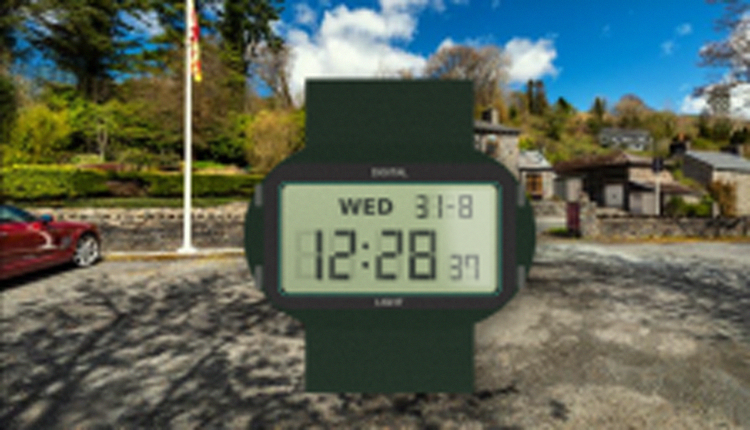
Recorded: 12.28.37
